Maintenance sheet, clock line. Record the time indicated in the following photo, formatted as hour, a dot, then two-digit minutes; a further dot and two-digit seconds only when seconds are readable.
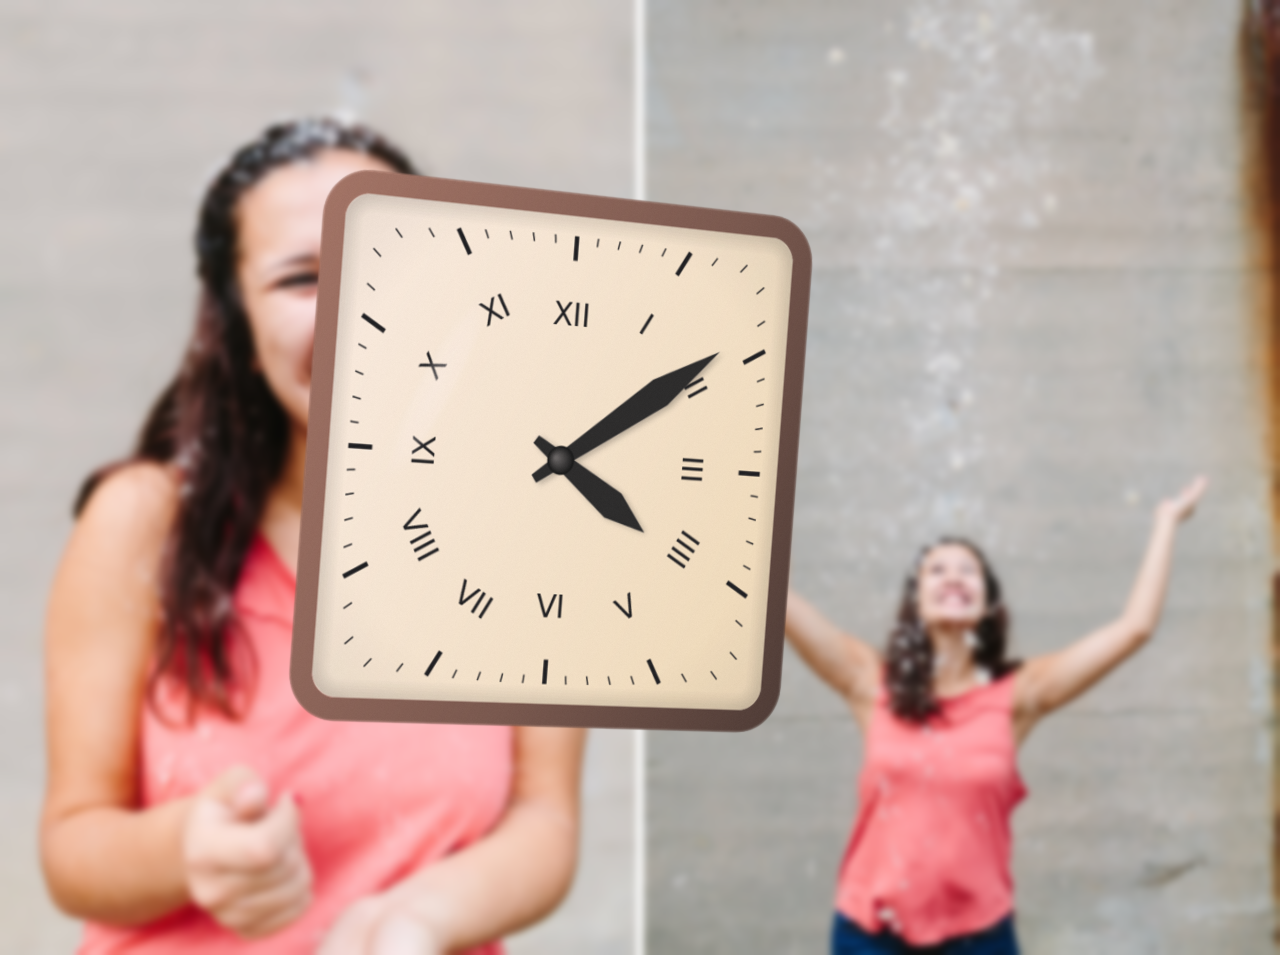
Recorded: 4.09
